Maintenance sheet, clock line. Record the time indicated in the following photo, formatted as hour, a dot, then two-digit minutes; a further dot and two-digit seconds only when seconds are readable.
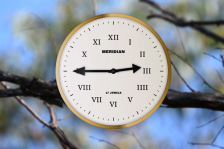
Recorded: 2.45
